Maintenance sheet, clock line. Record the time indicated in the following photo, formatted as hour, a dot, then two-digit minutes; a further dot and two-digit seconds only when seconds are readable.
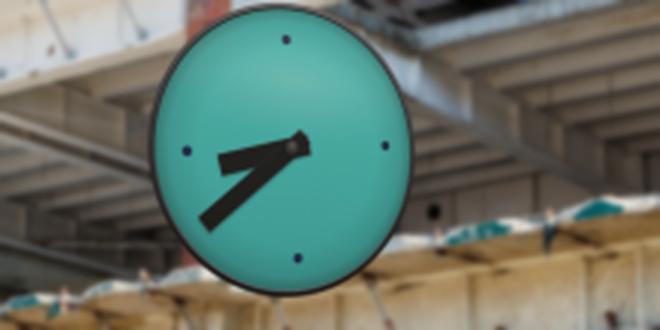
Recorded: 8.39
